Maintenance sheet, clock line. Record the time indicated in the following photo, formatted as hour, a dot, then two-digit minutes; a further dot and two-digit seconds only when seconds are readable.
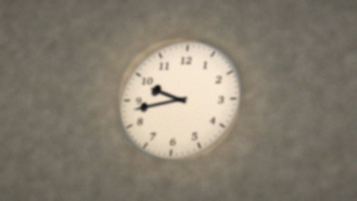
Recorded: 9.43
